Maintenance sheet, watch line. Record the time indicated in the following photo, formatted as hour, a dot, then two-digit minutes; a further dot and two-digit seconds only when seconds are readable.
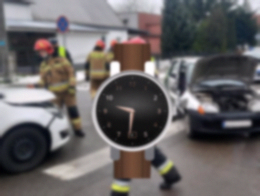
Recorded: 9.31
